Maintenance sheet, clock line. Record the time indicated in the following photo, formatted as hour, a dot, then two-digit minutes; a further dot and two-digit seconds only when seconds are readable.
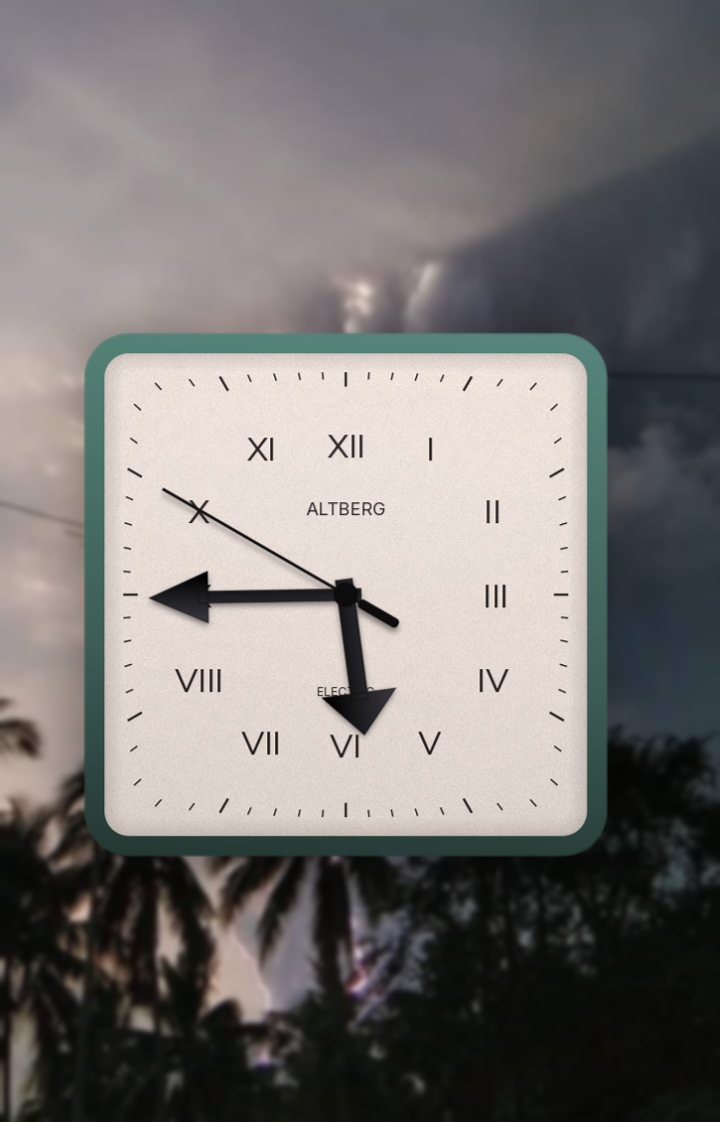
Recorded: 5.44.50
